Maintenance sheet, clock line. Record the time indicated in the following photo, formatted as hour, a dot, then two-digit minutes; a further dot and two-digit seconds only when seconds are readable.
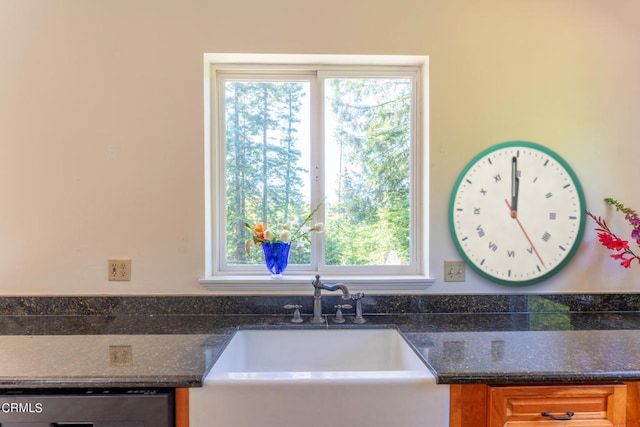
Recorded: 11.59.24
